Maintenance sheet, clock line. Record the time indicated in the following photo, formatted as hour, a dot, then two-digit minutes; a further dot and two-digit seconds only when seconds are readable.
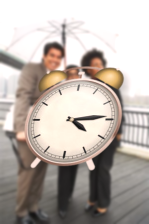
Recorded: 4.14
